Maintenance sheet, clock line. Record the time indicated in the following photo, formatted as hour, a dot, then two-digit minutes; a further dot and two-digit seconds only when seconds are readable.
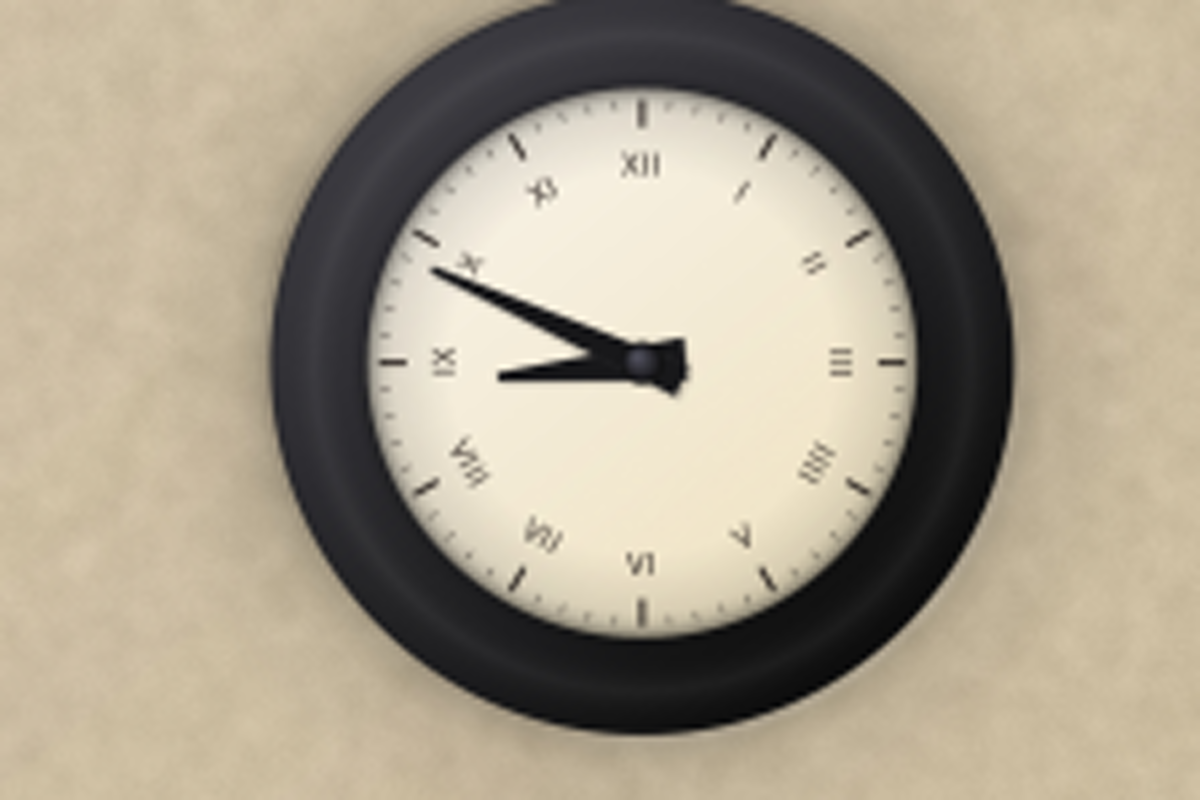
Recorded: 8.49
